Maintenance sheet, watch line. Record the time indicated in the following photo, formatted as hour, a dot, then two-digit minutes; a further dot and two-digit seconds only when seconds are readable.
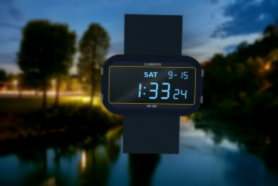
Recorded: 1.33.24
